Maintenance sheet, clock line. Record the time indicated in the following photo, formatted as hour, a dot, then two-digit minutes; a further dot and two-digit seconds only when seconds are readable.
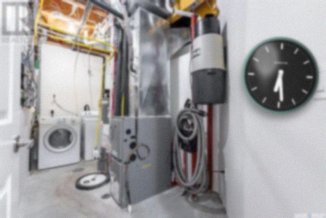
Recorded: 6.29
